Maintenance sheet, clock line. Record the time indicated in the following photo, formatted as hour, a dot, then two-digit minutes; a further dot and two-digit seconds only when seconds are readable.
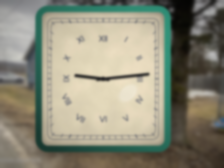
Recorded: 9.14
